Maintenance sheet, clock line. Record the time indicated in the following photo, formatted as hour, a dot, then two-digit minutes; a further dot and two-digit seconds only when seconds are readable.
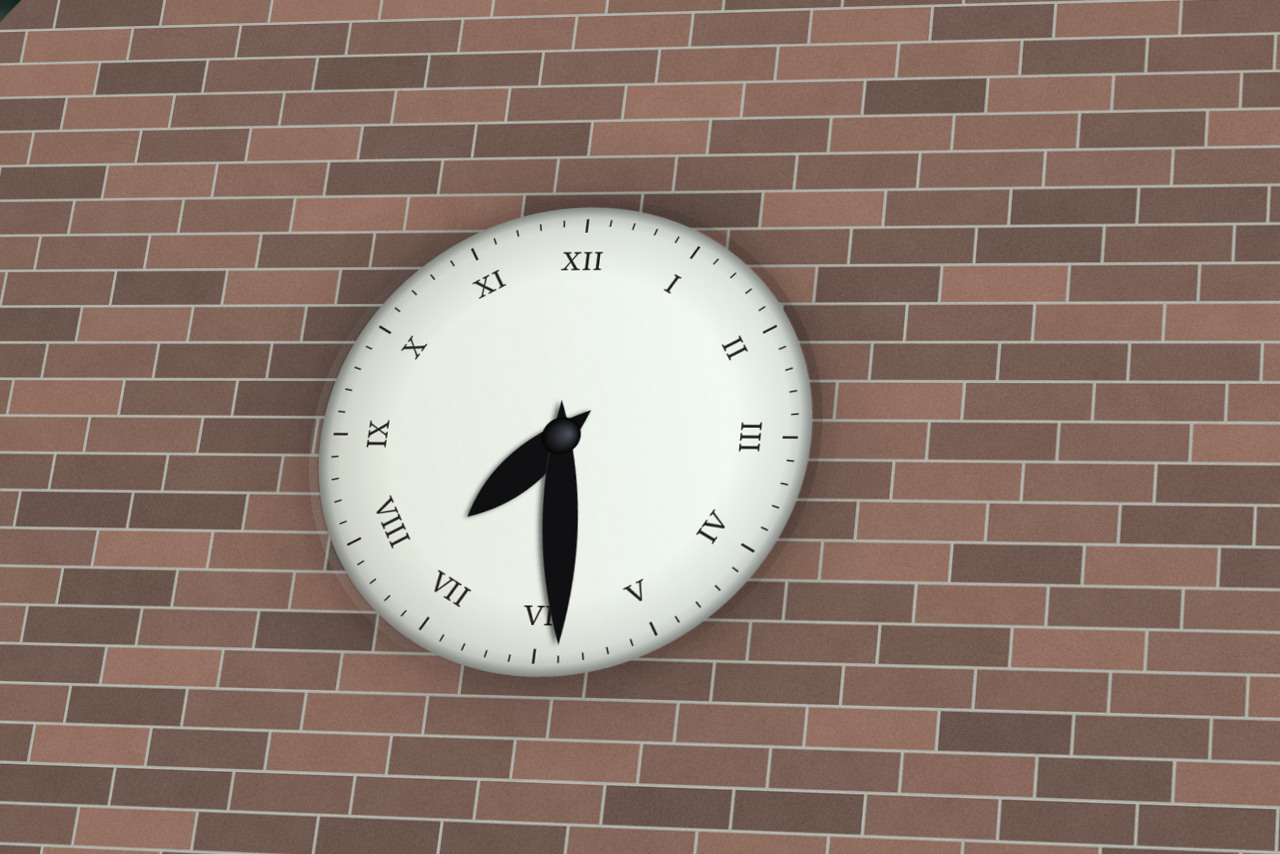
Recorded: 7.29
